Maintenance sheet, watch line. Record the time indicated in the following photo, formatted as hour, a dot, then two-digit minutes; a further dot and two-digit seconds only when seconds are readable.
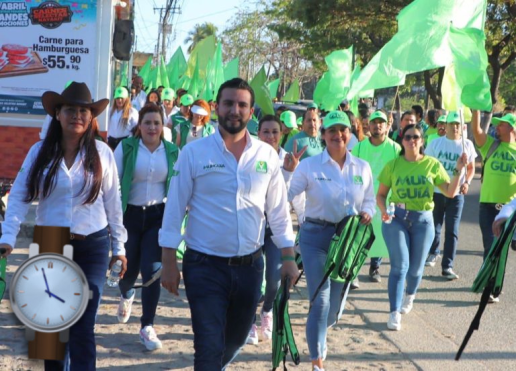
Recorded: 3.57
